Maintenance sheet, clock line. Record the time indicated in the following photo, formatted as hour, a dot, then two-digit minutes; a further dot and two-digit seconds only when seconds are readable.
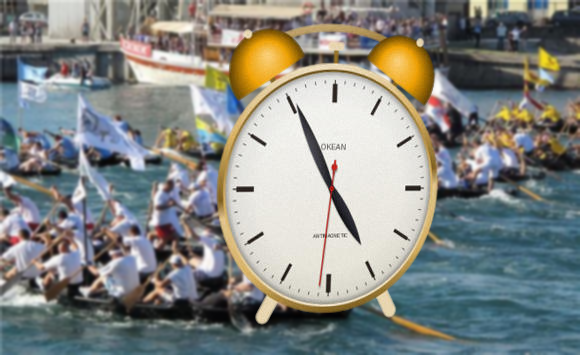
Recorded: 4.55.31
